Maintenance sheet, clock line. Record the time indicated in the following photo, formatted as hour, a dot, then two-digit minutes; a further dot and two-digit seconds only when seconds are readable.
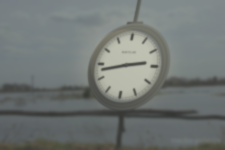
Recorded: 2.43
